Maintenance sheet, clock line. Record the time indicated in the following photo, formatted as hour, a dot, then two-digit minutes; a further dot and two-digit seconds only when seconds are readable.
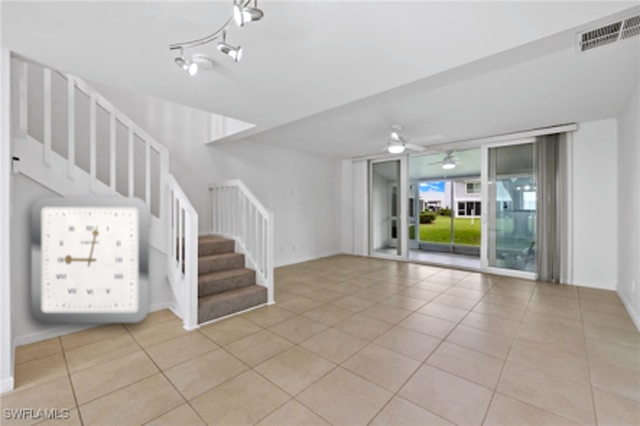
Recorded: 9.02
